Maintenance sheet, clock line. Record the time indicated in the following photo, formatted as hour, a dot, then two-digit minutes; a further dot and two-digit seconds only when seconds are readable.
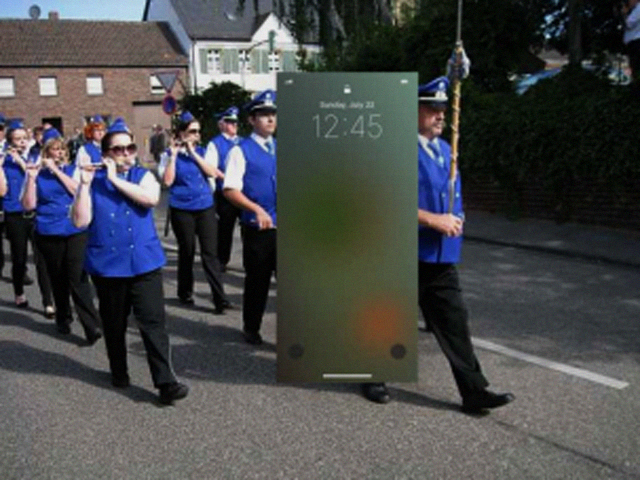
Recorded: 12.45
